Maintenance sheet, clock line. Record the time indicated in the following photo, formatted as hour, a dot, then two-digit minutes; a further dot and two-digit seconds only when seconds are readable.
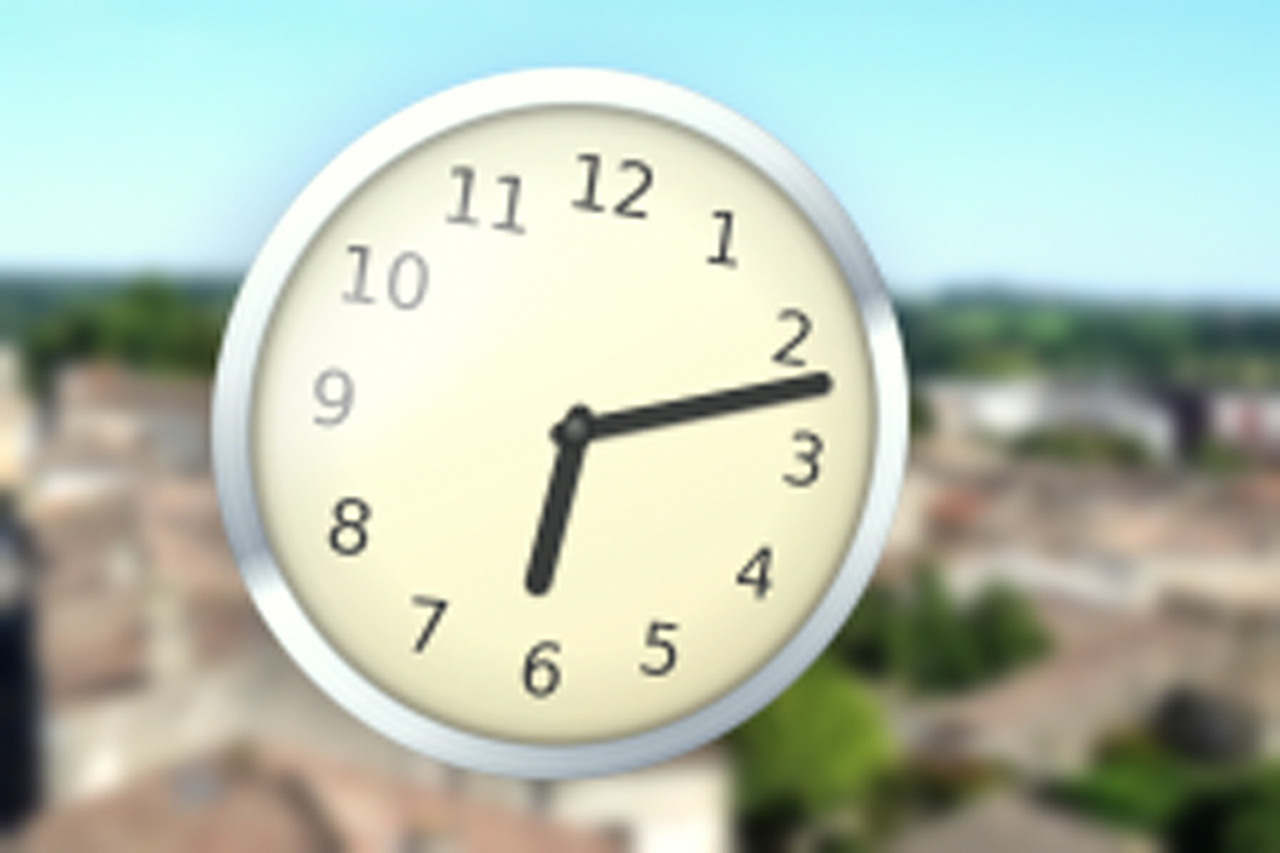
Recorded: 6.12
